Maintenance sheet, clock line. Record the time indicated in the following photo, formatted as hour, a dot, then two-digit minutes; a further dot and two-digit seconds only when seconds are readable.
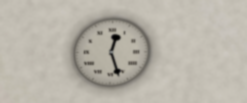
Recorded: 12.27
